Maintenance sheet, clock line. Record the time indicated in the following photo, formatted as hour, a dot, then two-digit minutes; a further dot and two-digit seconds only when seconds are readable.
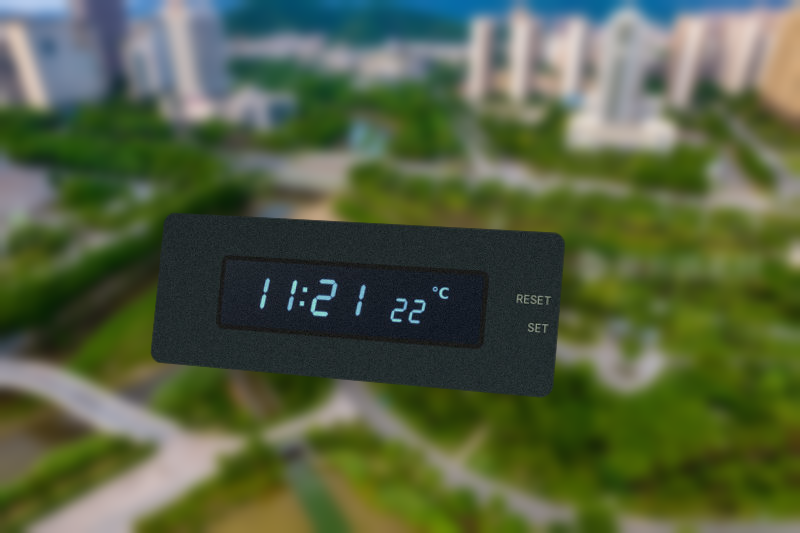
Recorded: 11.21
